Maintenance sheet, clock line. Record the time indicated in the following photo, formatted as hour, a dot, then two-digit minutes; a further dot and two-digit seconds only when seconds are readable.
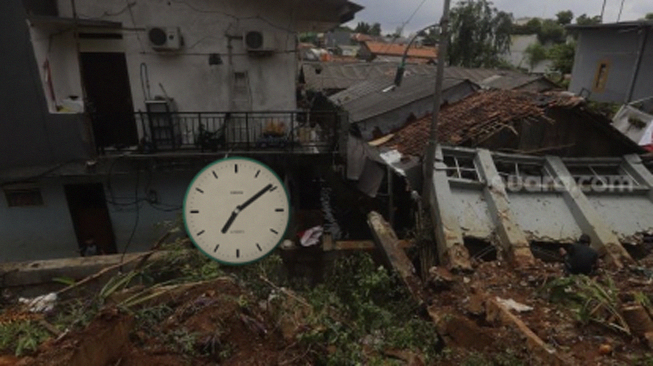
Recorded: 7.09
